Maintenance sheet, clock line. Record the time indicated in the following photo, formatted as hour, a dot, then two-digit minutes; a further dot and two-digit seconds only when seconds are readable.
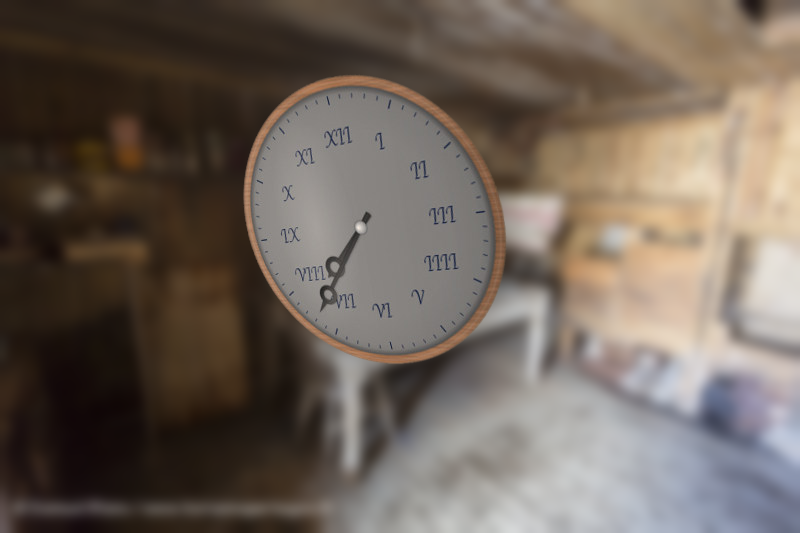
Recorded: 7.37
